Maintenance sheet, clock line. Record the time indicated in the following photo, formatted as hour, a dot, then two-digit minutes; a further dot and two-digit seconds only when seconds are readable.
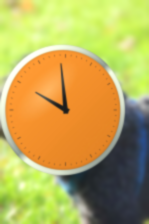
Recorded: 9.59
